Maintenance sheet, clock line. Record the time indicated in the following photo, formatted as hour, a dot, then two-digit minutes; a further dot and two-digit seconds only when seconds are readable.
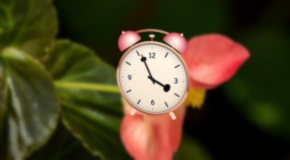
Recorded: 3.56
